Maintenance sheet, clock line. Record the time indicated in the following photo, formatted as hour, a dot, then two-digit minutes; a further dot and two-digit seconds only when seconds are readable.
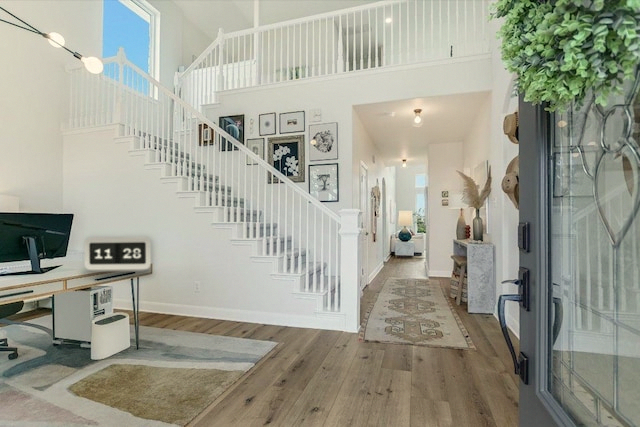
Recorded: 11.28
